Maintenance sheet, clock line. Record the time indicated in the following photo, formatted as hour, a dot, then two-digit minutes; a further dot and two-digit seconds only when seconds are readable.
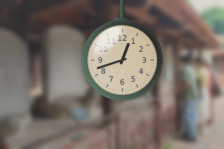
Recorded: 12.42
